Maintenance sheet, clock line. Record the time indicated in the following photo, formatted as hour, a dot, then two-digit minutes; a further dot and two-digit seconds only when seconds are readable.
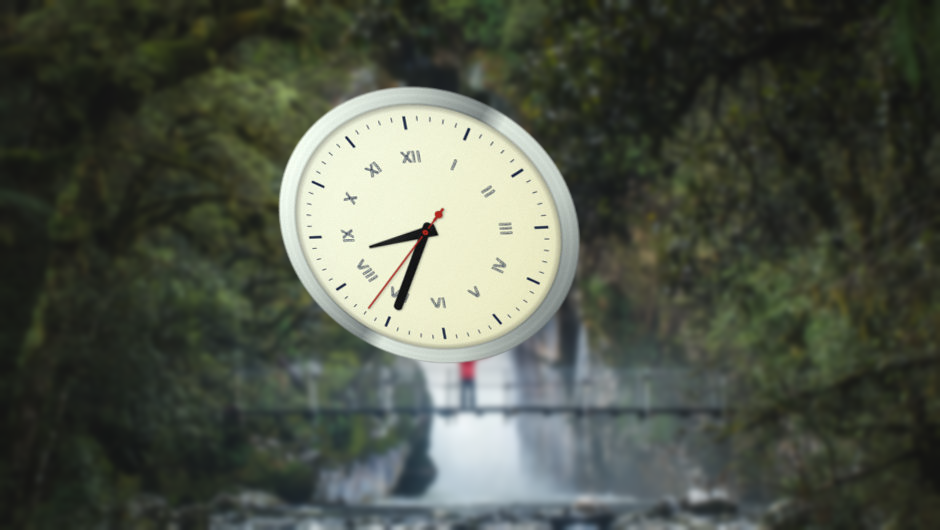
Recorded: 8.34.37
